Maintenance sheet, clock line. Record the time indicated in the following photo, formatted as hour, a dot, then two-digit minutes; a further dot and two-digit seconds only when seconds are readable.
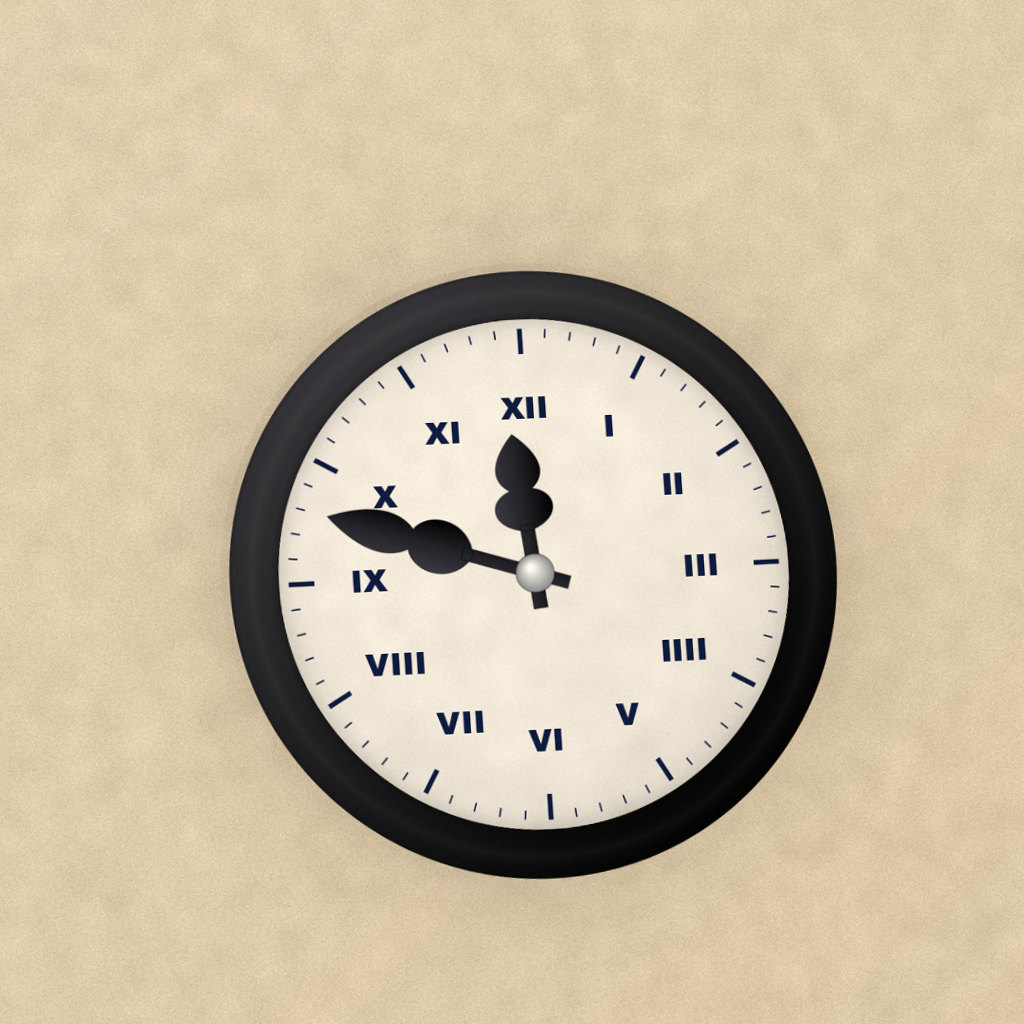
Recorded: 11.48
